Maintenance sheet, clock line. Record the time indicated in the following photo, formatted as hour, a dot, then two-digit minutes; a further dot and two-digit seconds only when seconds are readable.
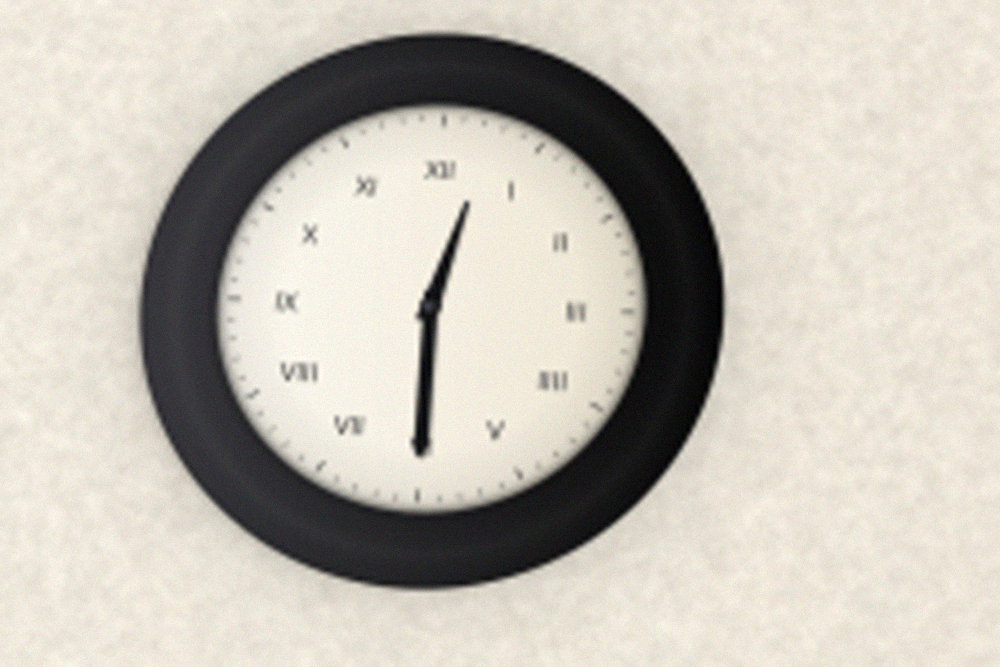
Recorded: 12.30
